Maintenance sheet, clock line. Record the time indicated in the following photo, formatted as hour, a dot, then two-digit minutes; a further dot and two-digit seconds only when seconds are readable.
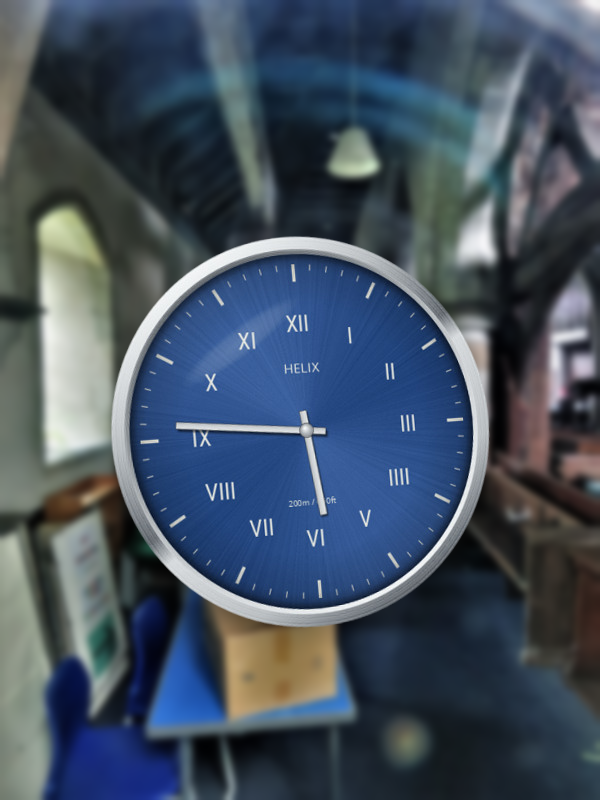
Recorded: 5.46
